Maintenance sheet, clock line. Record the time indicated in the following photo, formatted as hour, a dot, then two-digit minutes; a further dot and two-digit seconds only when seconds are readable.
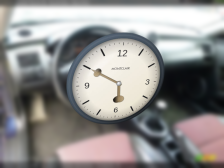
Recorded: 5.50
